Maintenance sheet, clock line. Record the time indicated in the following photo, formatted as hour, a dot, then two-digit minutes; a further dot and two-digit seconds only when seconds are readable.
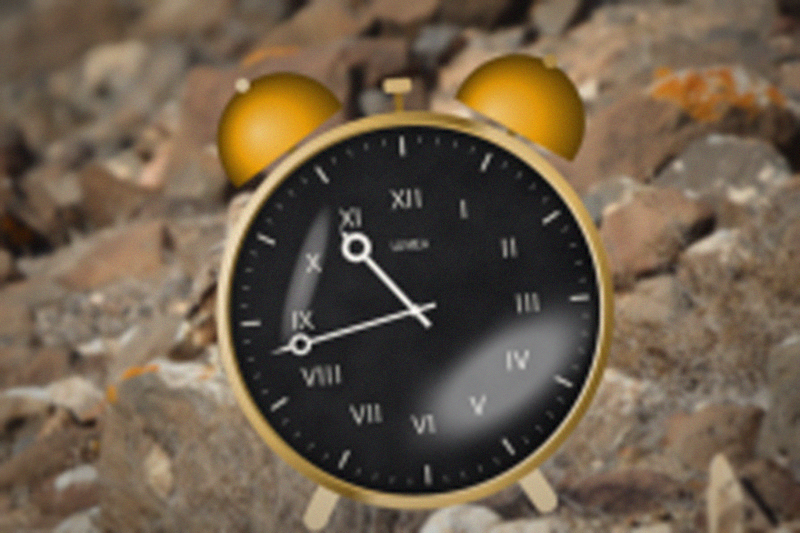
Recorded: 10.43
